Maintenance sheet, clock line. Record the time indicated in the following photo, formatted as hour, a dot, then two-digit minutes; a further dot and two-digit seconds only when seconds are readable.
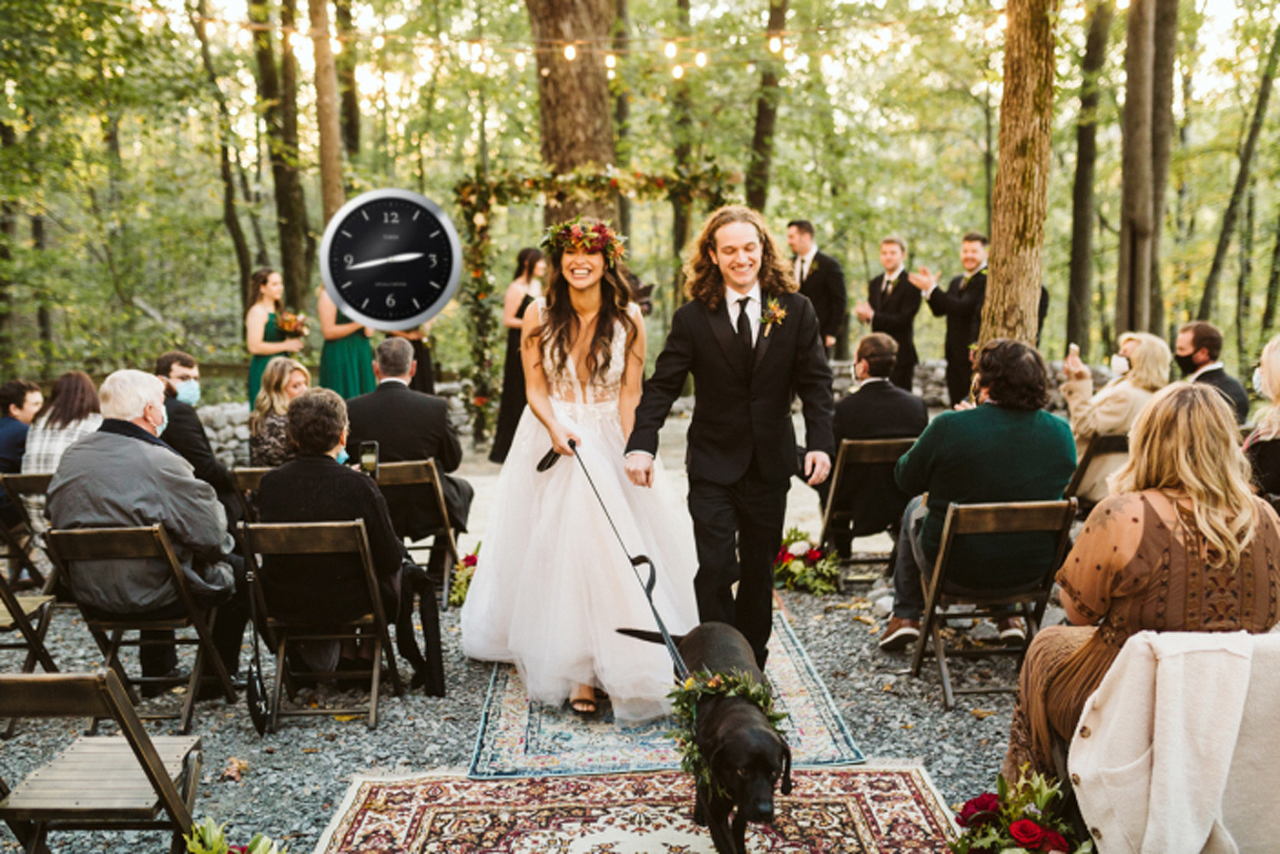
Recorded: 2.43
